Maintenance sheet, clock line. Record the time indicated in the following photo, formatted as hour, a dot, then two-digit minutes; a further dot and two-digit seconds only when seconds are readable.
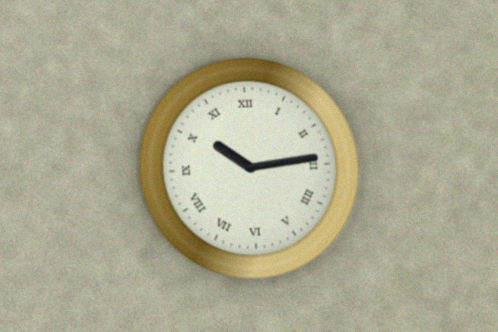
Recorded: 10.14
